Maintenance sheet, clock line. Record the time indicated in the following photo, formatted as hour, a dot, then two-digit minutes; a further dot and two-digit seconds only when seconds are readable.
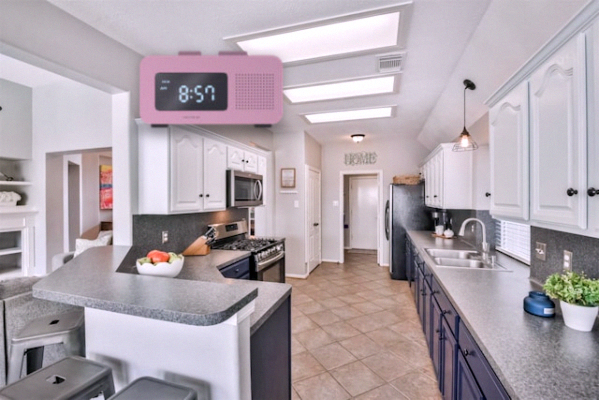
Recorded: 8.57
